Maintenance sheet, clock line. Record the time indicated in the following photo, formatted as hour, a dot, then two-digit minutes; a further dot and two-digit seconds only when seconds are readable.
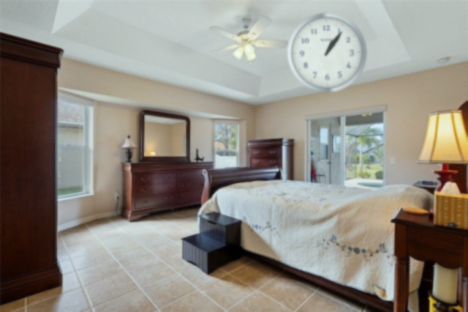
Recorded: 1.06
